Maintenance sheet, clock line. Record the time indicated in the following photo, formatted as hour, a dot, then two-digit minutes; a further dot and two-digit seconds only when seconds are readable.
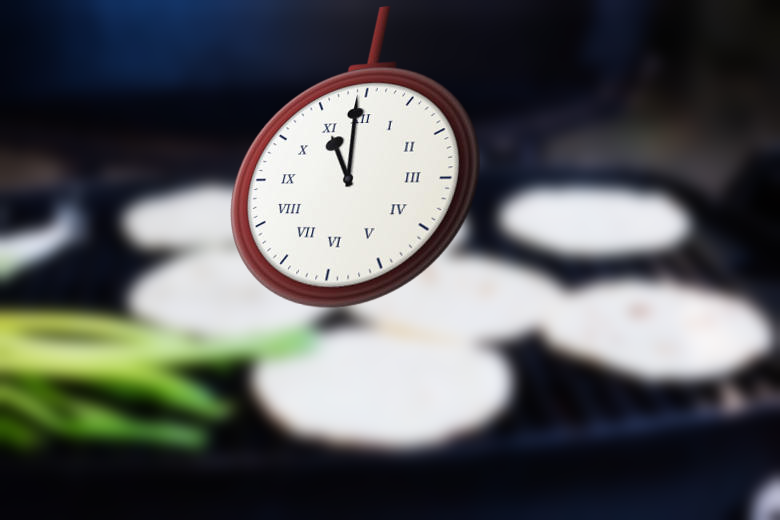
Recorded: 10.59
